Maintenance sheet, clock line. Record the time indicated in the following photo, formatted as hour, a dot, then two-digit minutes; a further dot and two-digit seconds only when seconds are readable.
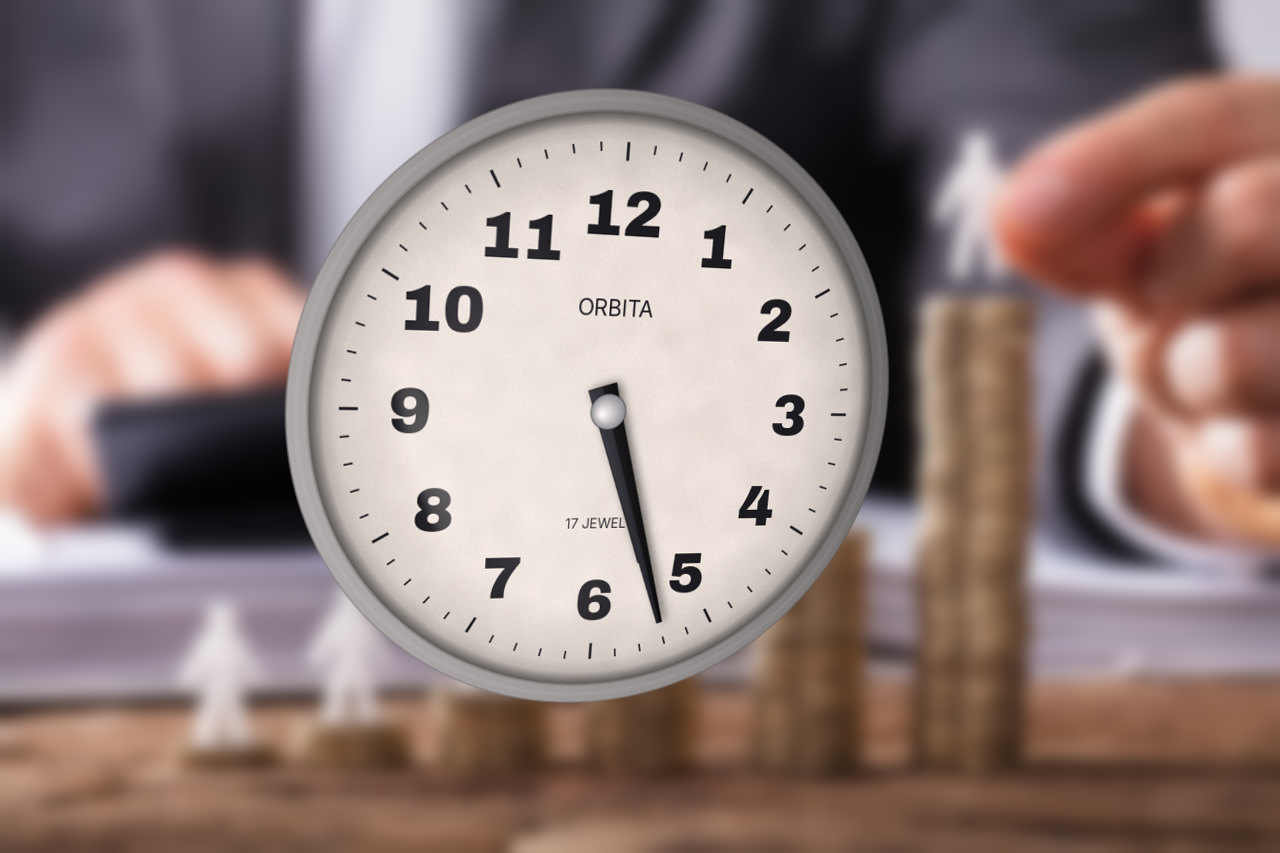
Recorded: 5.27
